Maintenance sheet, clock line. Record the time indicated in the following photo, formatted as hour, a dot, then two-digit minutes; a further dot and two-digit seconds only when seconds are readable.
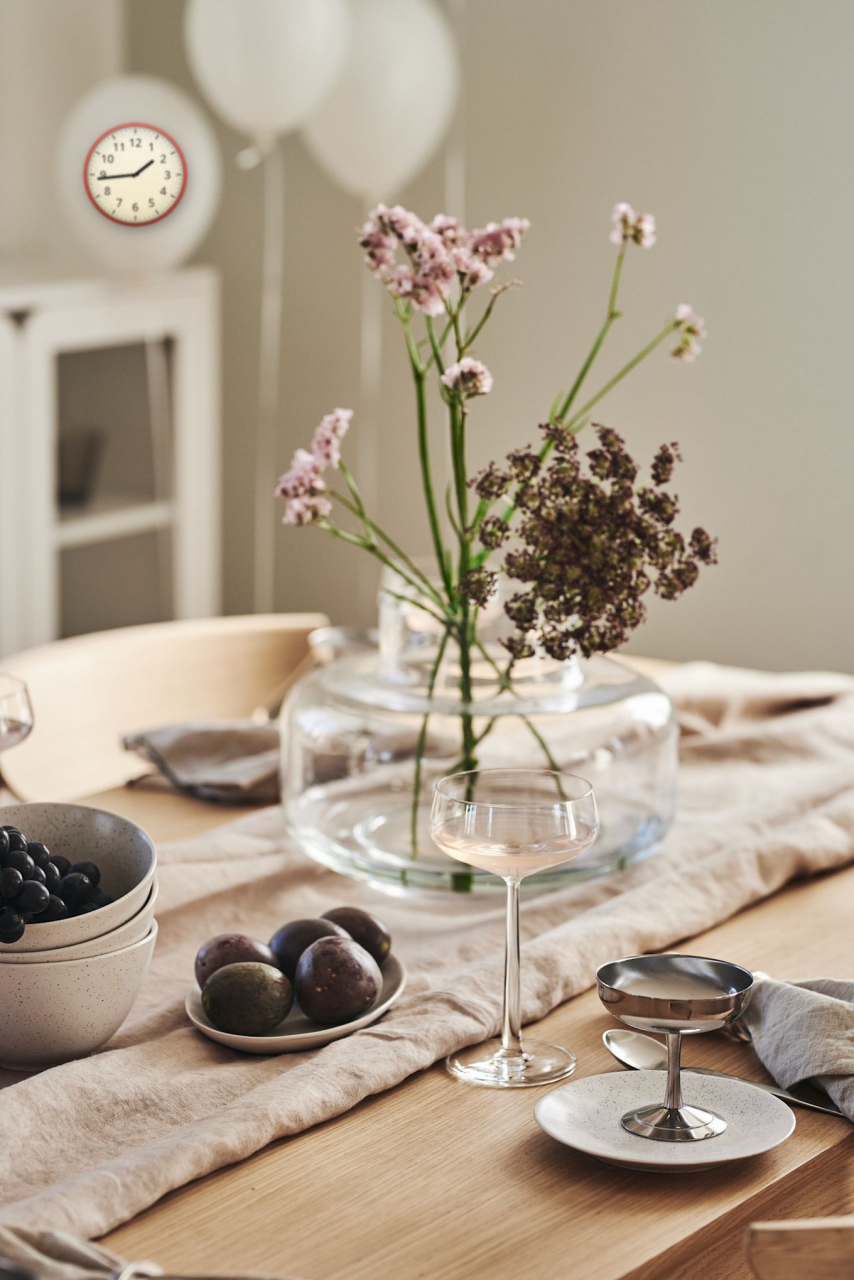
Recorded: 1.44
